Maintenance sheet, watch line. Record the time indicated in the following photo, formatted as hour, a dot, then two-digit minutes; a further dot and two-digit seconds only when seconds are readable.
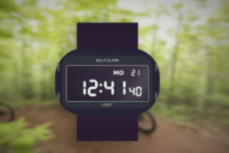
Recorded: 12.41.40
